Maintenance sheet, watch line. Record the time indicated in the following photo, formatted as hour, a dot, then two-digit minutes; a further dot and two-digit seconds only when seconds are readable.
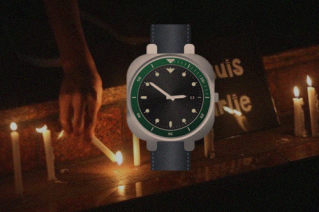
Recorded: 2.51
